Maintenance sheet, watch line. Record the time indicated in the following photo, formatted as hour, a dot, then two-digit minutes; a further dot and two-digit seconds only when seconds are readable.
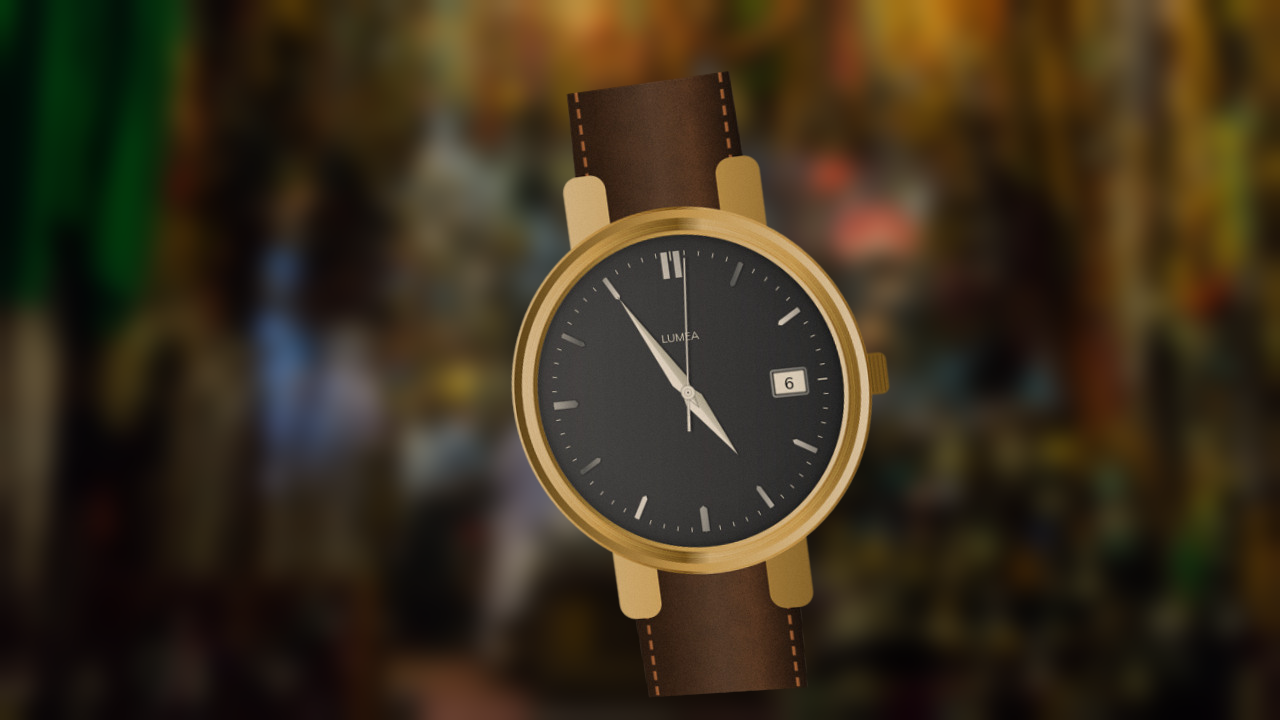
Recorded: 4.55.01
